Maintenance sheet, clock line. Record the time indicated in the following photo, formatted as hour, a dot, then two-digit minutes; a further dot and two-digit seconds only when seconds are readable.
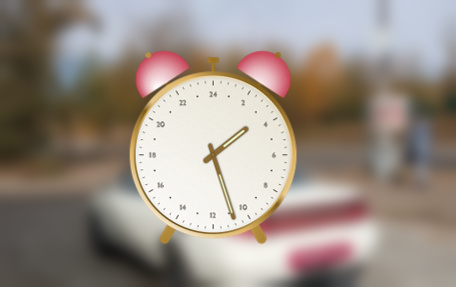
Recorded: 3.27
